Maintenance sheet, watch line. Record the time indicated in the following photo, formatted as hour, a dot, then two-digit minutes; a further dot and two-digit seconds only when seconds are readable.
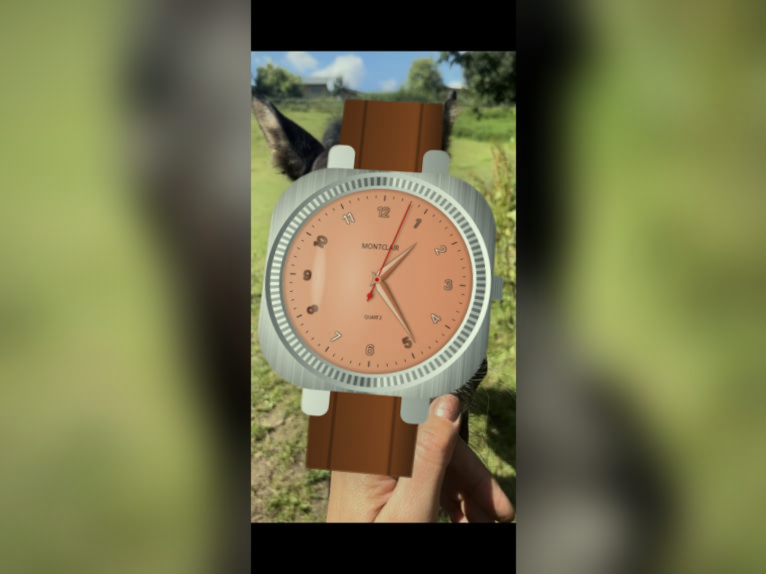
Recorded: 1.24.03
